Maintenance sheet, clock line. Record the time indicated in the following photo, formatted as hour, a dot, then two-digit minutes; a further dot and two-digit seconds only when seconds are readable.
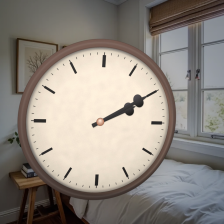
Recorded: 2.10
